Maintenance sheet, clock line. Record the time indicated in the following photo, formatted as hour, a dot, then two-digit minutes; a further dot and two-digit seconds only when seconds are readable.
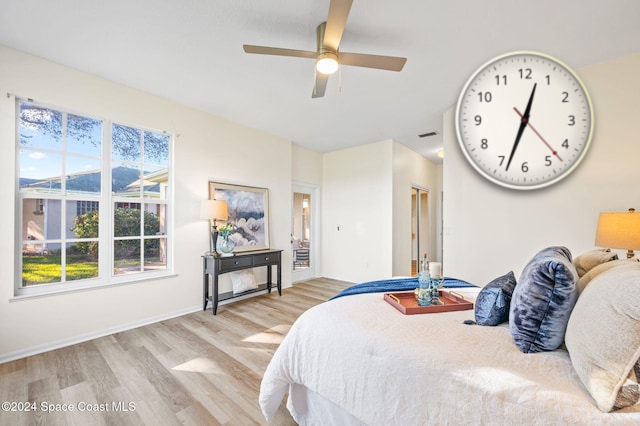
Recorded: 12.33.23
